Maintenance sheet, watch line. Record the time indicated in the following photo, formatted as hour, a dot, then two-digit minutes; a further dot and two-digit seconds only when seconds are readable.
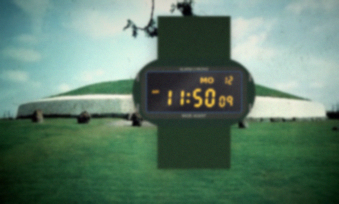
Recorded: 11.50.09
